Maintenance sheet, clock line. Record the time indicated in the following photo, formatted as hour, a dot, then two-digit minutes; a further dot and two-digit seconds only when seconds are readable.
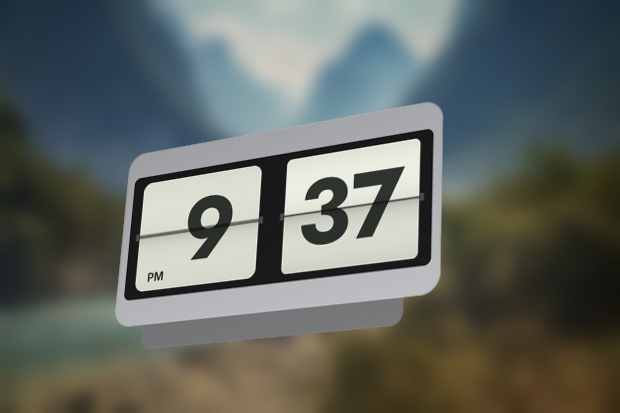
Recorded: 9.37
